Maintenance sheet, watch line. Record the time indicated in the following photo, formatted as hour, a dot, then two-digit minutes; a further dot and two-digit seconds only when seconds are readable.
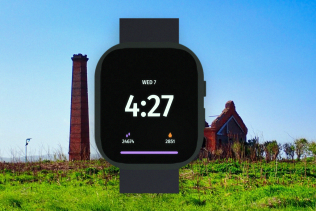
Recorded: 4.27
